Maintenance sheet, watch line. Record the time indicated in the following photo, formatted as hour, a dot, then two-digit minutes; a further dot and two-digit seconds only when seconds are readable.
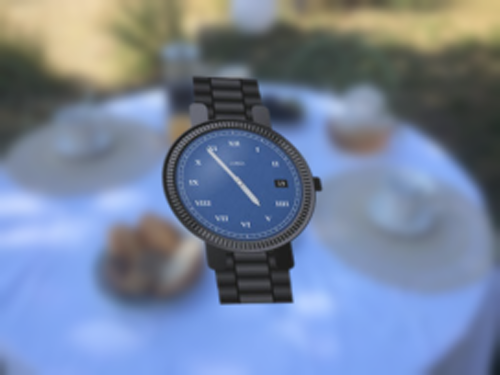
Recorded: 4.54
